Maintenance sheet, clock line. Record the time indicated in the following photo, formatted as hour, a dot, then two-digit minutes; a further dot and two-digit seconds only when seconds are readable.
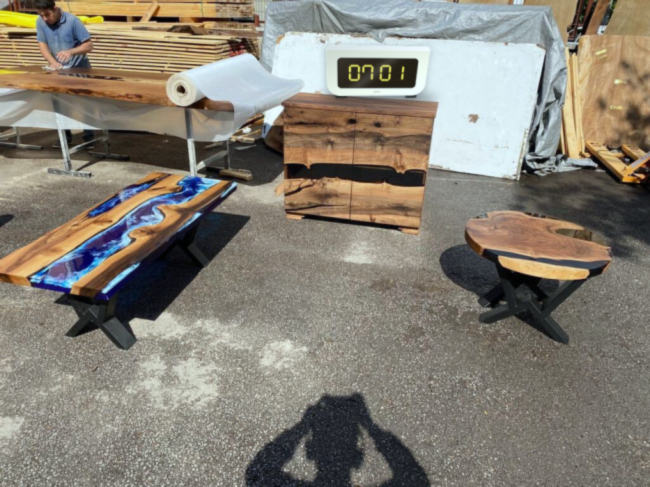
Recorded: 7.01
